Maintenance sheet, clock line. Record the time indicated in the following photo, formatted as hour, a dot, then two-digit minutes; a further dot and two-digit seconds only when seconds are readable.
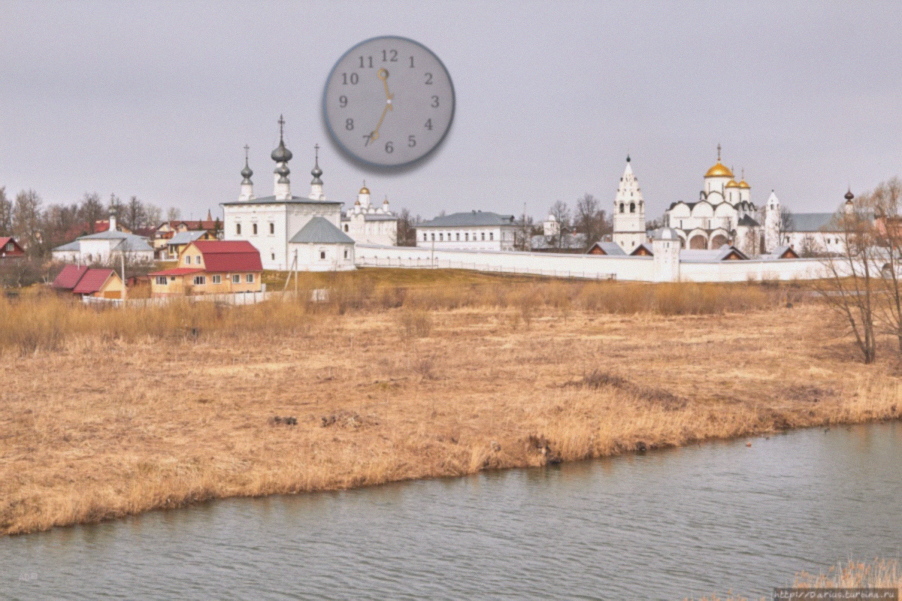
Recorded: 11.34
